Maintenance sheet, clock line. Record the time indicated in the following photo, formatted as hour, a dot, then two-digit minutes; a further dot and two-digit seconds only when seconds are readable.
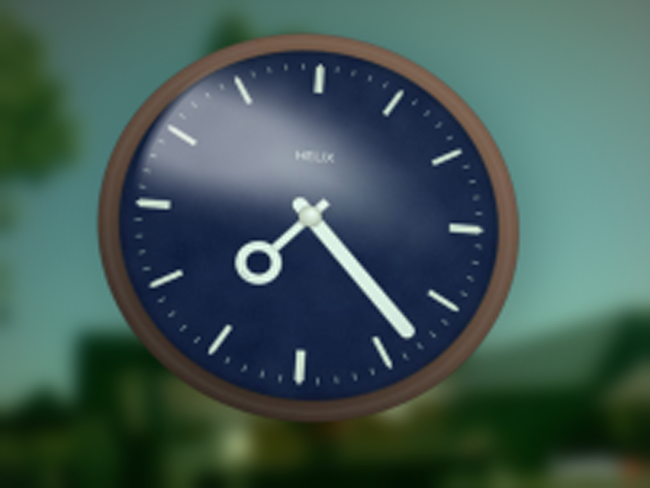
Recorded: 7.23
